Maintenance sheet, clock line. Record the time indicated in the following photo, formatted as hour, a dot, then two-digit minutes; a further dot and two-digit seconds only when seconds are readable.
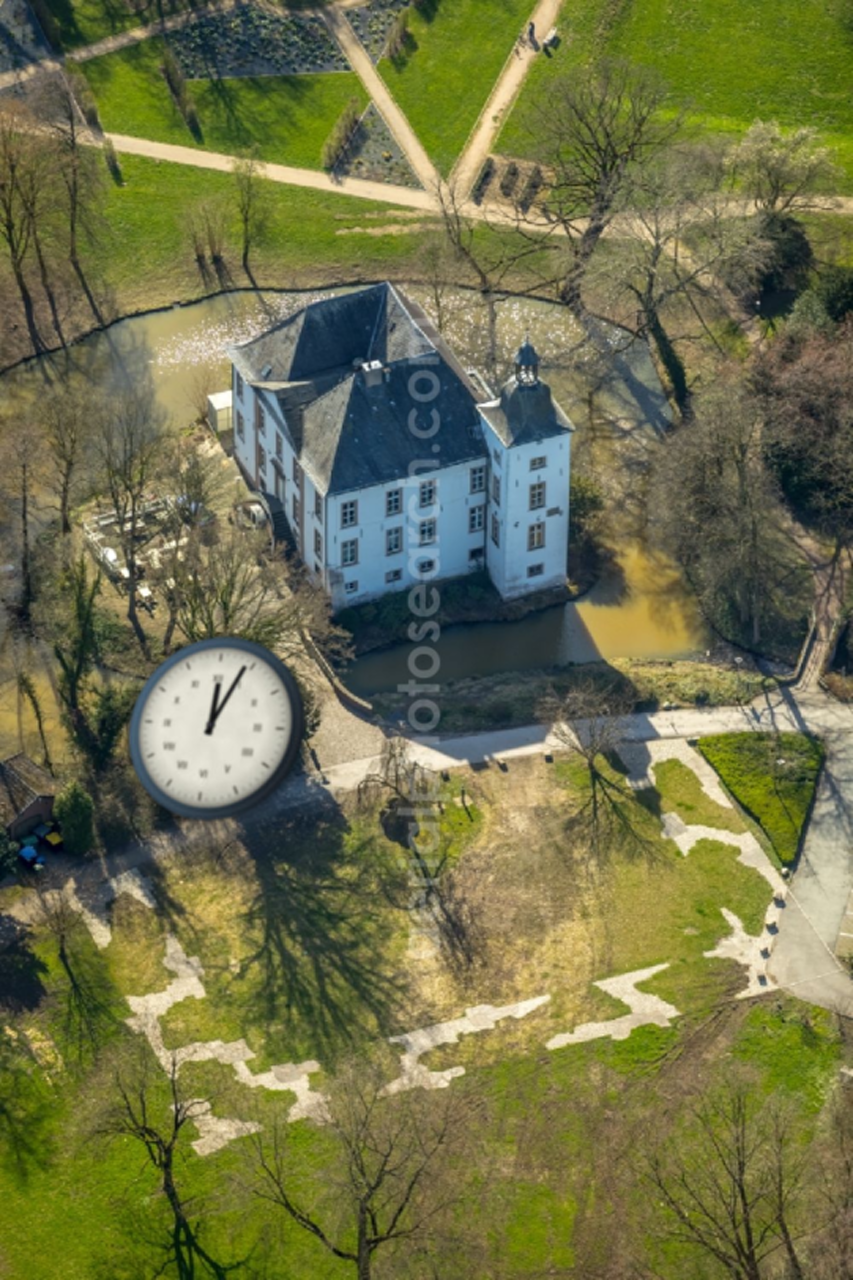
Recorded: 12.04
